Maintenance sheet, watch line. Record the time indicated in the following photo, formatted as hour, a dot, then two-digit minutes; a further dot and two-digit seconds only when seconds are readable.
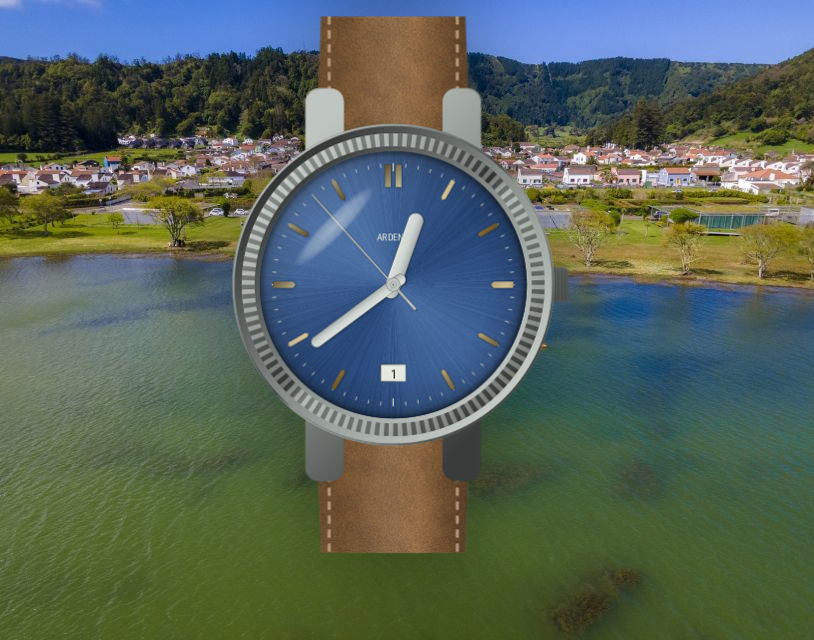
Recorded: 12.38.53
